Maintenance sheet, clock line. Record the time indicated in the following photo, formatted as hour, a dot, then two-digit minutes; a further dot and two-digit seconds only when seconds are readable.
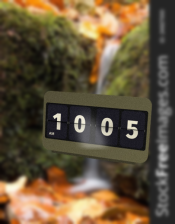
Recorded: 10.05
